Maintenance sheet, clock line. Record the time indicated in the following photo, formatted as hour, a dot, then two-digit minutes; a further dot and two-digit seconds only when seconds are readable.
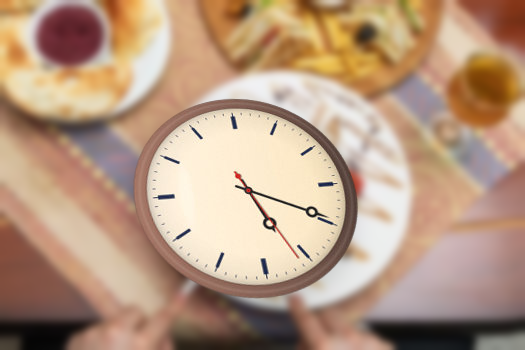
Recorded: 5.19.26
